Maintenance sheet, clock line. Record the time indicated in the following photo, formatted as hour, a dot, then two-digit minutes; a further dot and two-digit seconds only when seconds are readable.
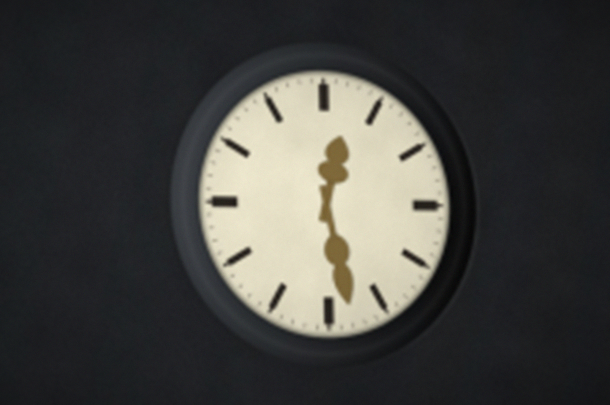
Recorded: 12.28
